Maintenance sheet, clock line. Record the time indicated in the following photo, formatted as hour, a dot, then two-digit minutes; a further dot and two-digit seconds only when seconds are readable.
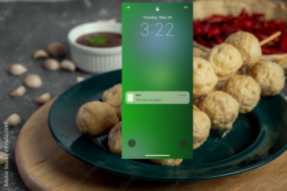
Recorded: 3.22
